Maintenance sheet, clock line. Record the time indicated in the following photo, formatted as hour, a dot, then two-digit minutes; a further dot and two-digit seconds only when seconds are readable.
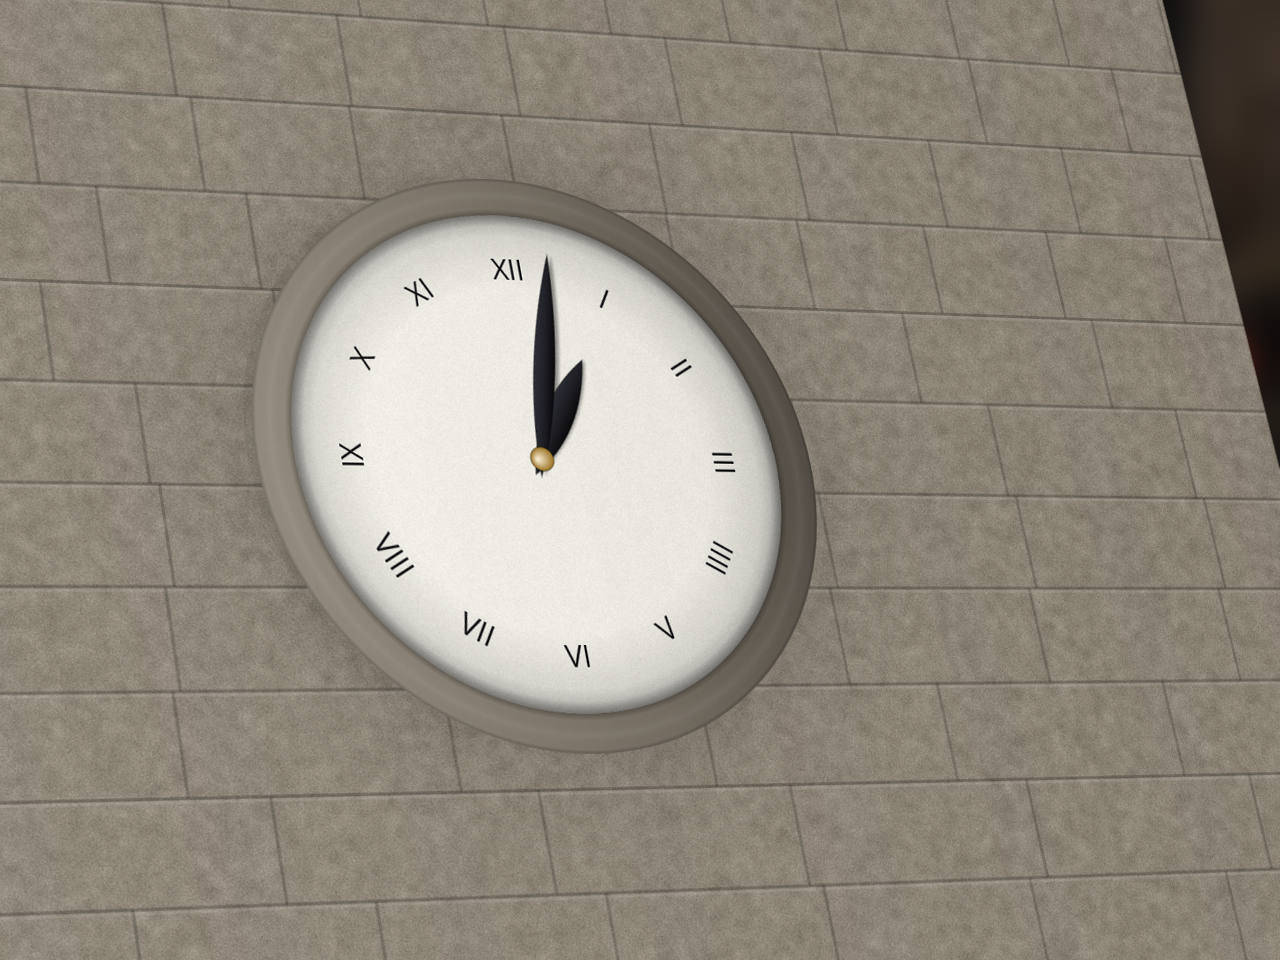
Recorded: 1.02
